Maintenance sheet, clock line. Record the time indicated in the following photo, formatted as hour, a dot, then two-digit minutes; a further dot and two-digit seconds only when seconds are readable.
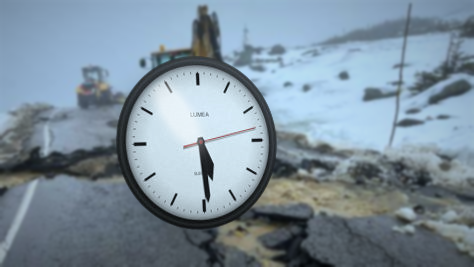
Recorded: 5.29.13
